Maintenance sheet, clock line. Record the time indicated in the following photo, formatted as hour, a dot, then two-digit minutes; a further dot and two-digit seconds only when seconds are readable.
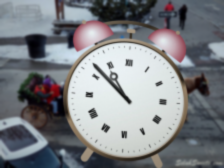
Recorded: 10.52
